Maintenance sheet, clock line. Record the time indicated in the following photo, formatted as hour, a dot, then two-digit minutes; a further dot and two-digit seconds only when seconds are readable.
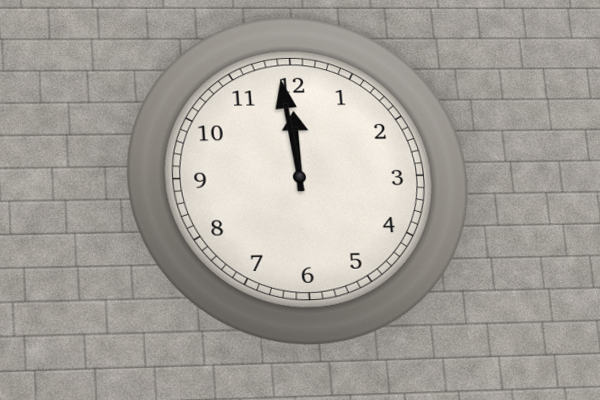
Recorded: 11.59
